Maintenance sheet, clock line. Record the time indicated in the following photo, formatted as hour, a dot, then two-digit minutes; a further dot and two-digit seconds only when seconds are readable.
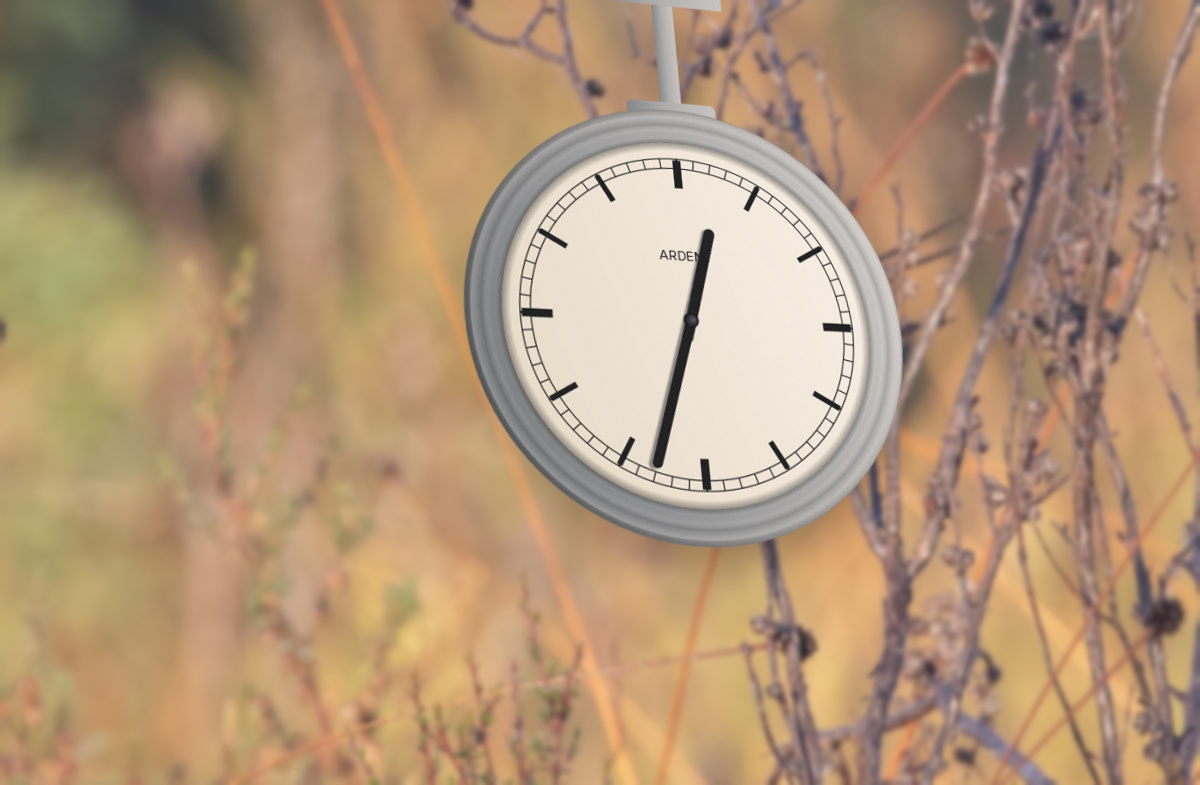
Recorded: 12.33
